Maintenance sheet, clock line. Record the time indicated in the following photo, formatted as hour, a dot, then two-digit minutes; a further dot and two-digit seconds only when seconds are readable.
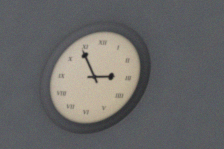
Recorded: 2.54
